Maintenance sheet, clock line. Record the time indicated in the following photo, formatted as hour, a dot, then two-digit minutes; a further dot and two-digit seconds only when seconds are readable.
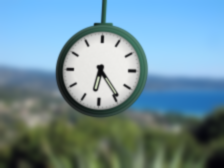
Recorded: 6.24
